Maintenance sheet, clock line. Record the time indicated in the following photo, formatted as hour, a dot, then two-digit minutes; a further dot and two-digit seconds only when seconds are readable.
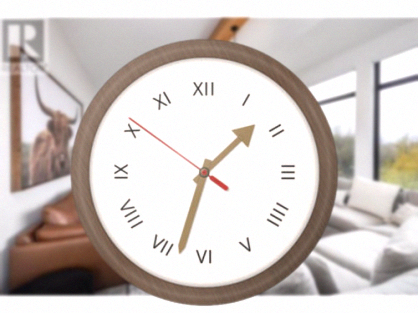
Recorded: 1.32.51
